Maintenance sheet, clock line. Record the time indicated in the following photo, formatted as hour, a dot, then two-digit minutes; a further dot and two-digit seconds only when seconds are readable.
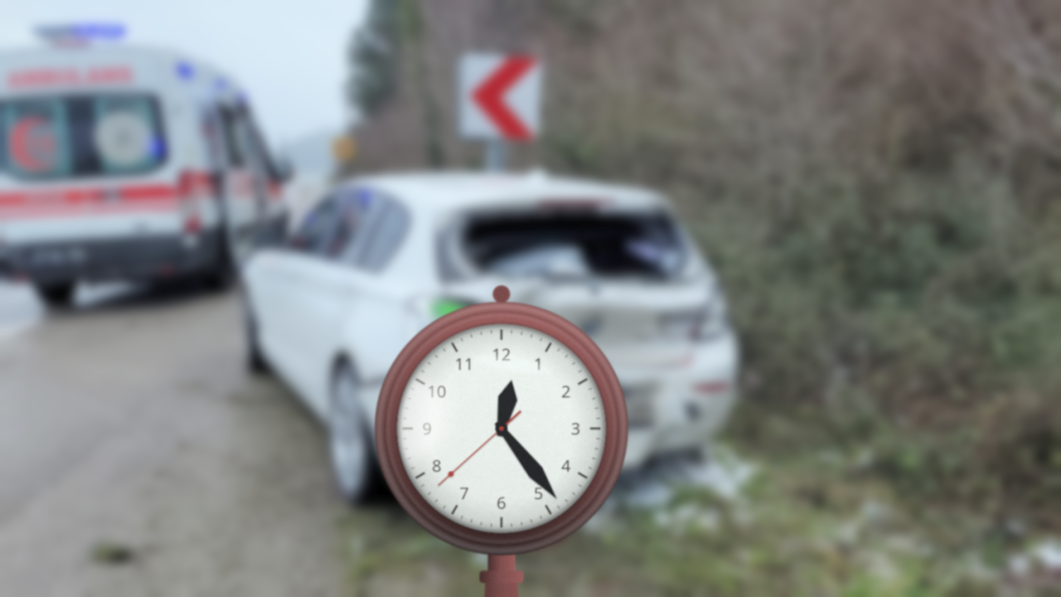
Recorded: 12.23.38
